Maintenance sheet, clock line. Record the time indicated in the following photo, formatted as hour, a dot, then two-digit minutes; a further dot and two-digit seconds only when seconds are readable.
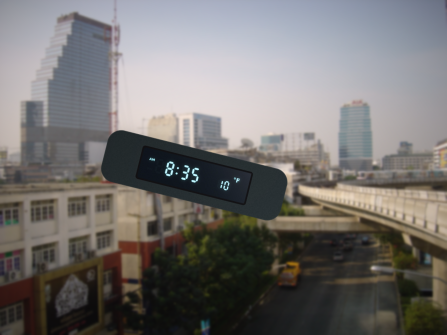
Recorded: 8.35
